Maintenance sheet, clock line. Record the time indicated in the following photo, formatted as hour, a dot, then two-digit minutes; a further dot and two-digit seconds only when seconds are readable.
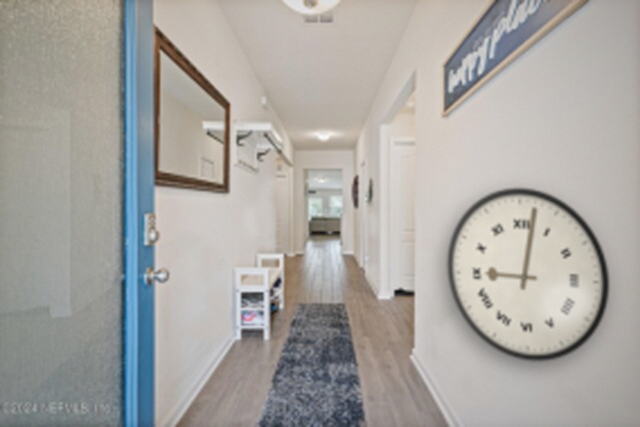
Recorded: 9.02
